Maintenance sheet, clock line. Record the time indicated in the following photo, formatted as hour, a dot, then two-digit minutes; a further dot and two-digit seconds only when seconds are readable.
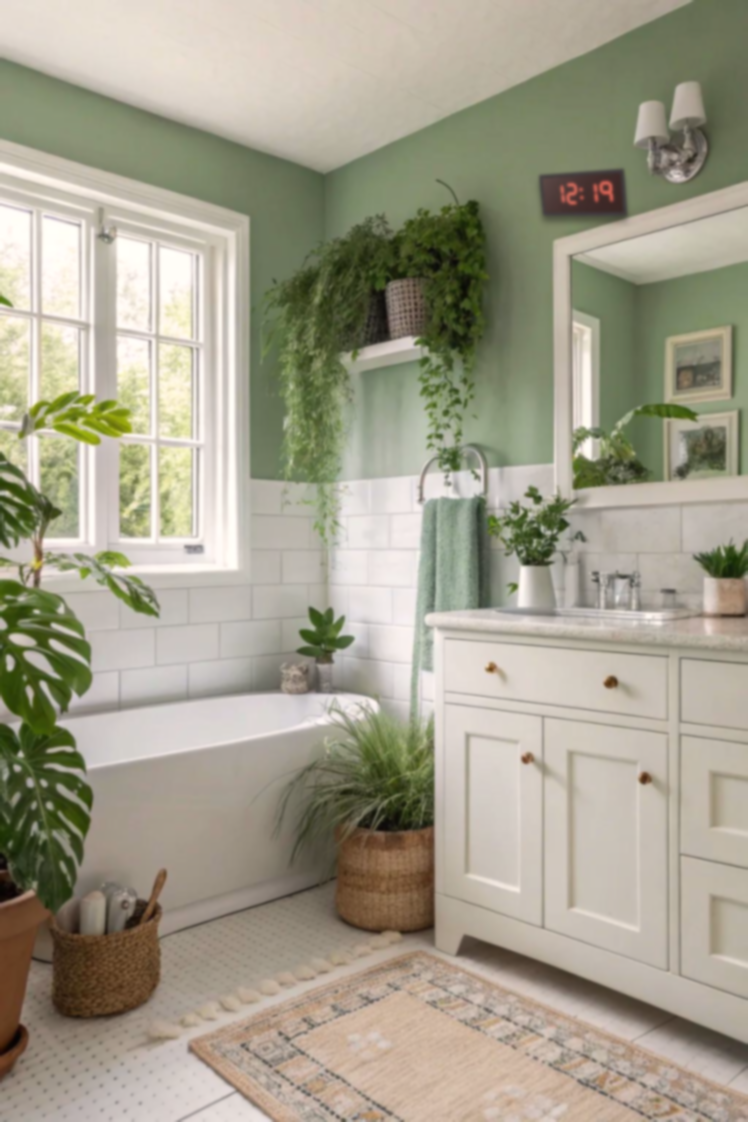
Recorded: 12.19
